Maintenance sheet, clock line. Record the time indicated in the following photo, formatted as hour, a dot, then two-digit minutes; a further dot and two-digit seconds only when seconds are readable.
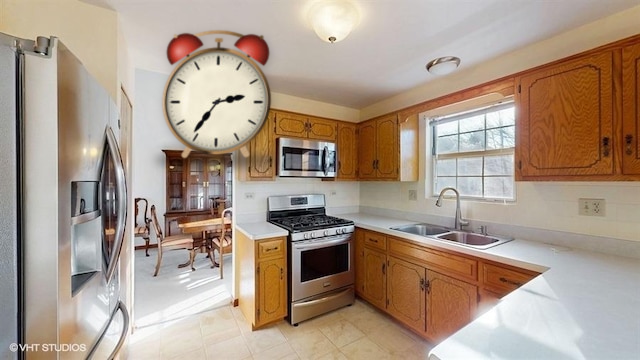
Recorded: 2.36
